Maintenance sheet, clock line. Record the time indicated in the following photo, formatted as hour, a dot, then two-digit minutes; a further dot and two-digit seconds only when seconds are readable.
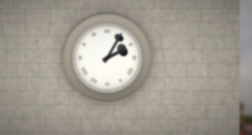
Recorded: 2.05
